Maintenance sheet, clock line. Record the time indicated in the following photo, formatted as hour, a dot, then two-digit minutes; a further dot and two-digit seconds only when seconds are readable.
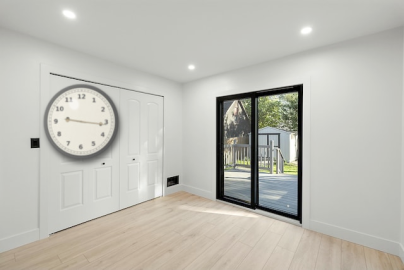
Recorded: 9.16
